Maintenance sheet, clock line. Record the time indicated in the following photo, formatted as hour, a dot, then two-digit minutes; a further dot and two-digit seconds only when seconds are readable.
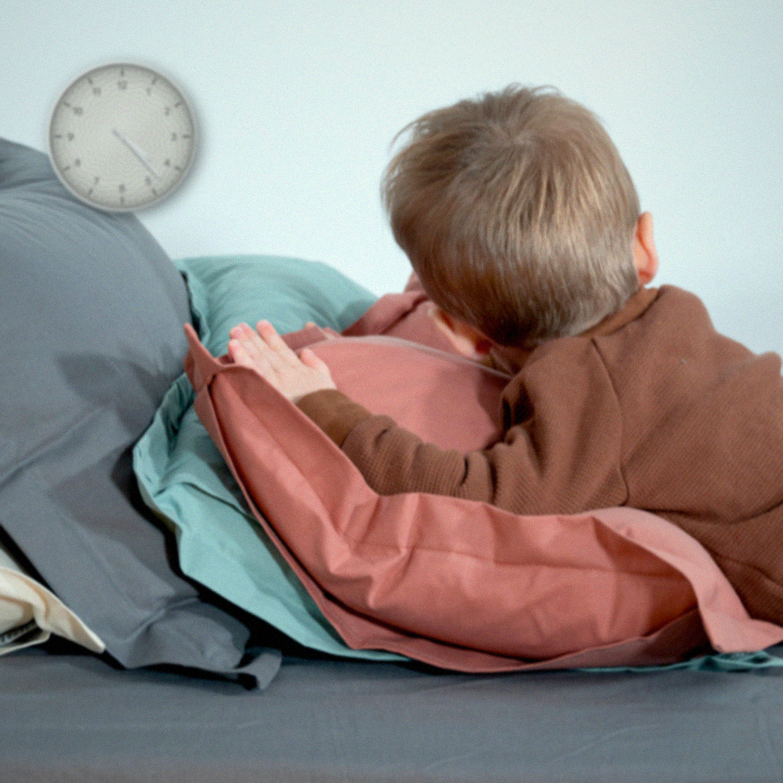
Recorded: 4.23
